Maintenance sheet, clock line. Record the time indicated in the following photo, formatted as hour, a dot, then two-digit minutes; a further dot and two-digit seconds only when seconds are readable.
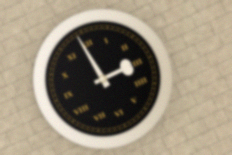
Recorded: 2.59
